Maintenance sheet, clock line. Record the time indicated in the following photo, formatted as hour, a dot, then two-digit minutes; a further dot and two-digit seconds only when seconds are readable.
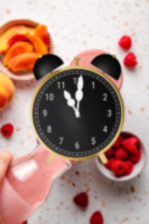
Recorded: 11.01
